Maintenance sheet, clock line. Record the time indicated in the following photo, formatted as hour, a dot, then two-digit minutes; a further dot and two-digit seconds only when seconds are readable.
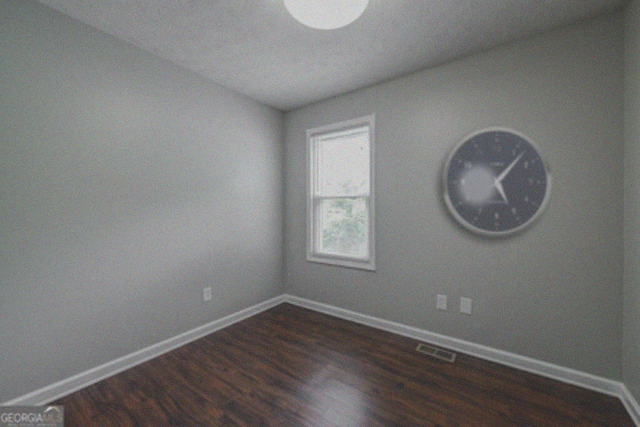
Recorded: 5.07
